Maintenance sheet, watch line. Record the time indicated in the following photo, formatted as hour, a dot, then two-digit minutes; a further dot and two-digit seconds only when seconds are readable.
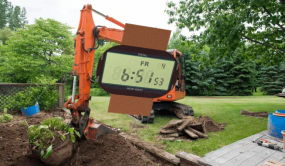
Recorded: 6.51.53
